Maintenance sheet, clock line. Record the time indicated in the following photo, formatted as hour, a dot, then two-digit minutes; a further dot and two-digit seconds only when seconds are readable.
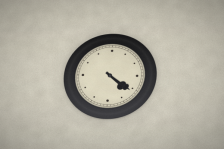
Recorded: 4.21
